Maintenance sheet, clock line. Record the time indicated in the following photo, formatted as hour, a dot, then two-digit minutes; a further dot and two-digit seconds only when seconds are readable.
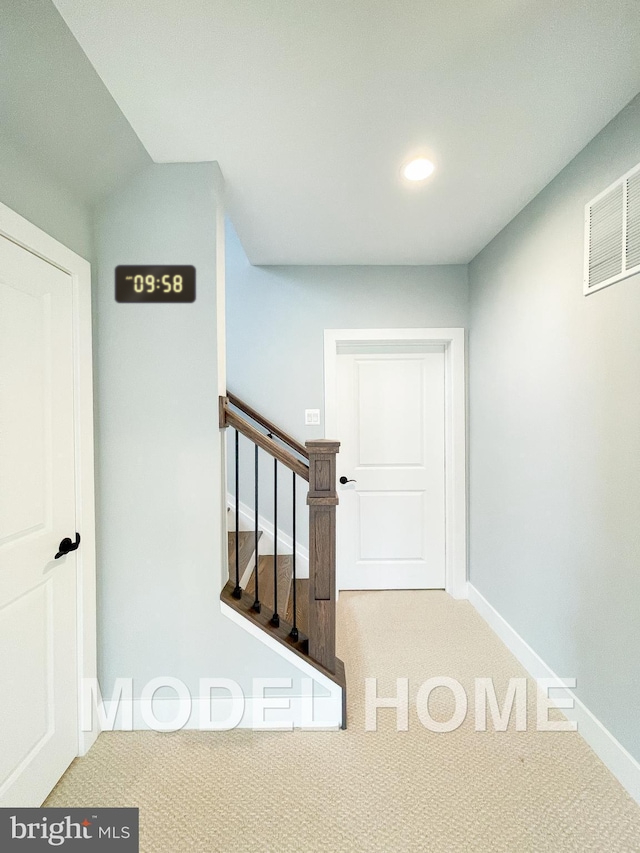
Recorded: 9.58
